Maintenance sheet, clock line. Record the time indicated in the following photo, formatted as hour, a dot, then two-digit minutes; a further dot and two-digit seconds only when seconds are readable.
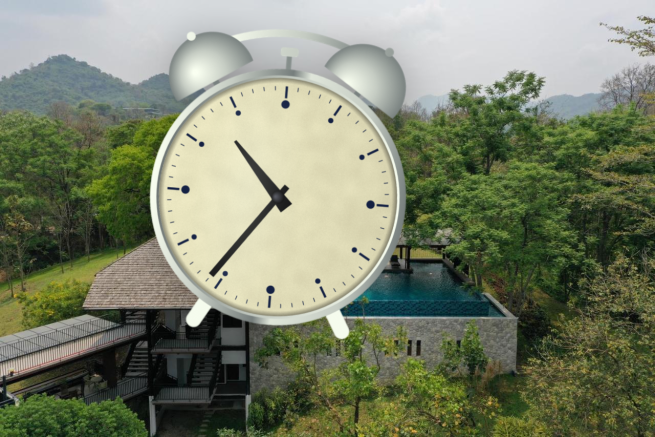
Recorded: 10.36
